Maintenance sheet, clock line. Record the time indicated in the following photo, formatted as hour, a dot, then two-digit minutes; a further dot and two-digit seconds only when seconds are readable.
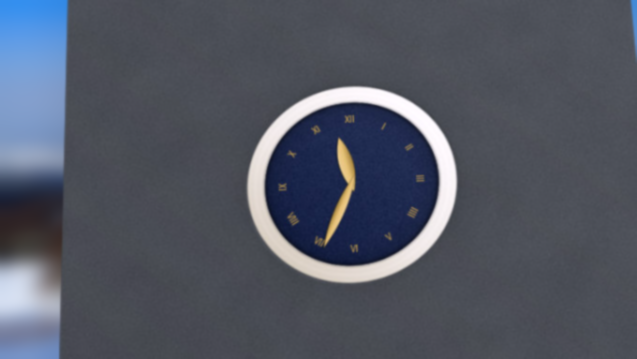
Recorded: 11.34
